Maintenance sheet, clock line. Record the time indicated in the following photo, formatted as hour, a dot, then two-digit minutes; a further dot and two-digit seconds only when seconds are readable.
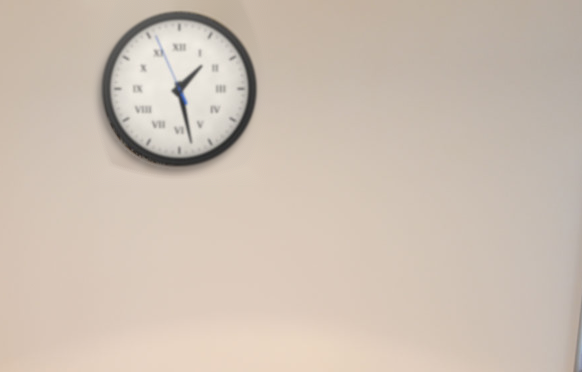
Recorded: 1.27.56
